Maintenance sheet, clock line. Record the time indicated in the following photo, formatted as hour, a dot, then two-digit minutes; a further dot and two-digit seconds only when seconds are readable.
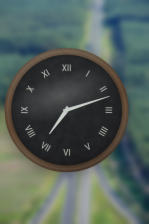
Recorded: 7.12
